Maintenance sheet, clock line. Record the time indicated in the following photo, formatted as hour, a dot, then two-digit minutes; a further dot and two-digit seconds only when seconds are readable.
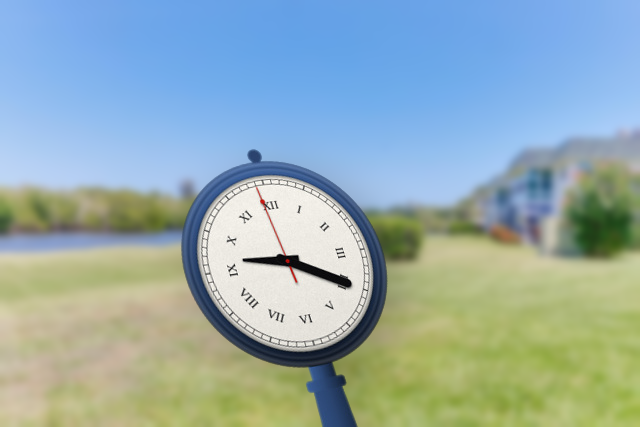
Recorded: 9.19.59
